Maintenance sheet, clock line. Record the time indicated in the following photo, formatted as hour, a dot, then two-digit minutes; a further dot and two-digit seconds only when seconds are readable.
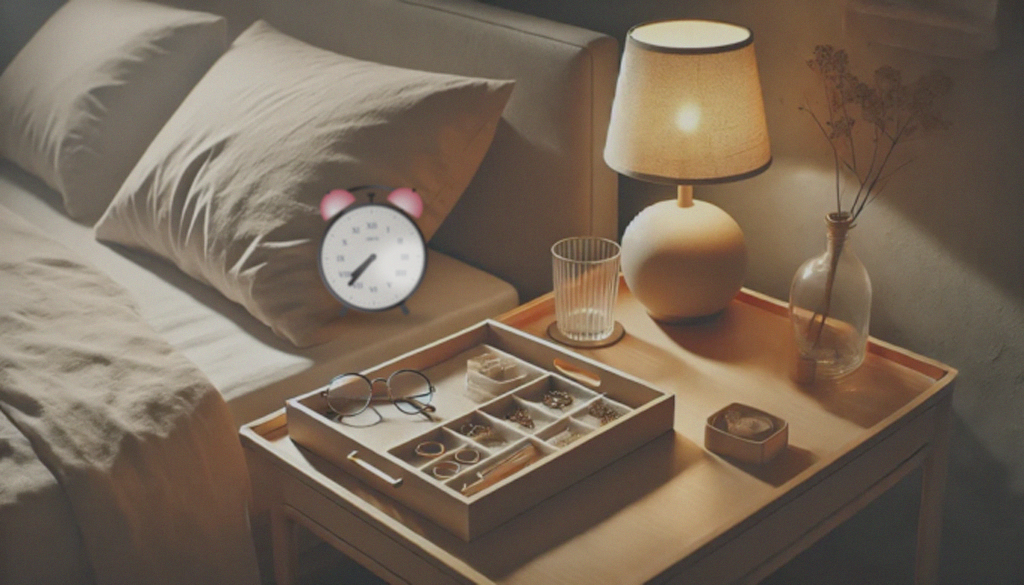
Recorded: 7.37
